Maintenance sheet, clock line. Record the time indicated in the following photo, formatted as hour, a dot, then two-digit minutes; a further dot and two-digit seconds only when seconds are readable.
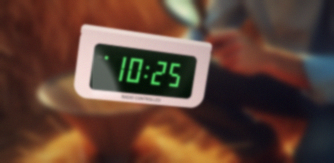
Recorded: 10.25
